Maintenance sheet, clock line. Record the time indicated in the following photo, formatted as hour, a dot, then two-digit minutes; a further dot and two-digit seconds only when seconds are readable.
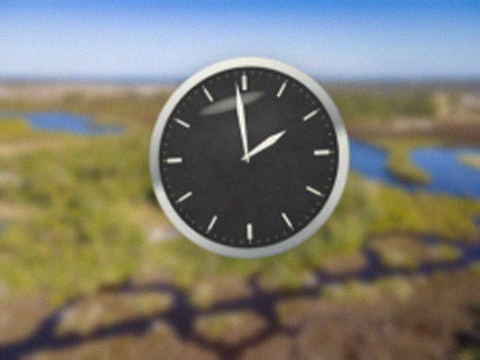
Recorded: 1.59
